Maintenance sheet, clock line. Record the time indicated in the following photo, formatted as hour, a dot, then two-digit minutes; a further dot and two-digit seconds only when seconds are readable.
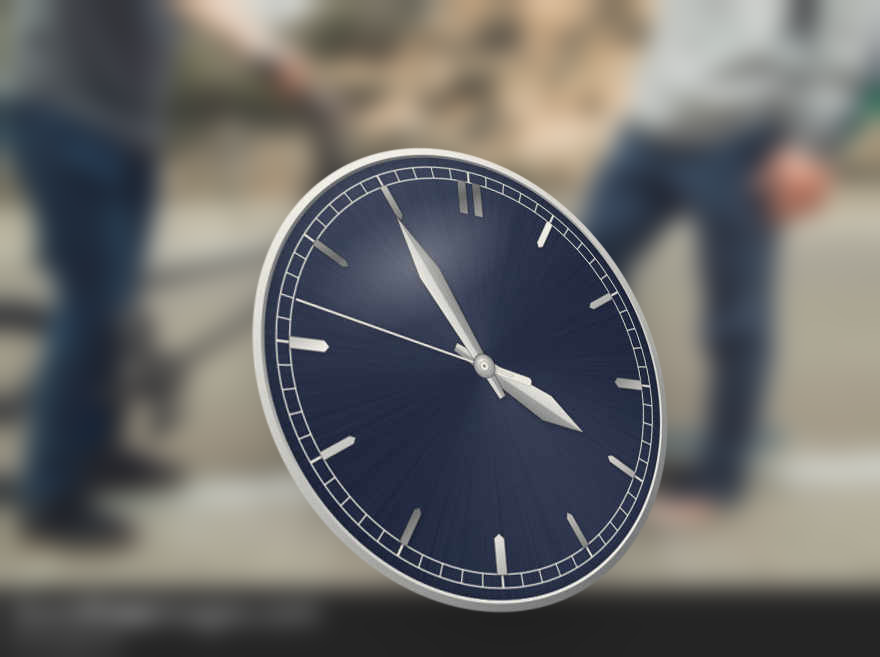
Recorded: 3.54.47
